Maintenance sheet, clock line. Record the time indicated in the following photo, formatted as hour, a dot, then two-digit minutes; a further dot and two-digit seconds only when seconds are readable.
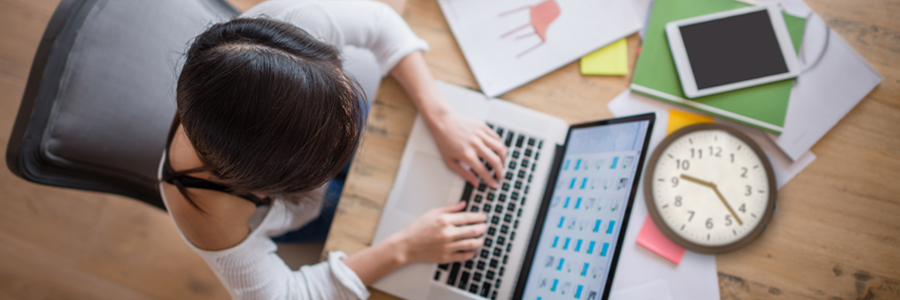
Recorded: 9.23
